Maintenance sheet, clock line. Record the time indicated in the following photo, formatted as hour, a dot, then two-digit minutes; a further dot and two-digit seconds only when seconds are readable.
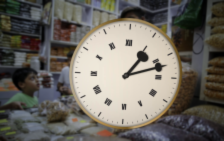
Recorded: 1.12
